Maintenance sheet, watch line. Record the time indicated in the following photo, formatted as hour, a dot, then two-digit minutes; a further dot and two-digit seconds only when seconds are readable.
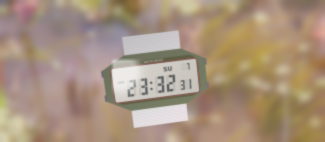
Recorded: 23.32.31
